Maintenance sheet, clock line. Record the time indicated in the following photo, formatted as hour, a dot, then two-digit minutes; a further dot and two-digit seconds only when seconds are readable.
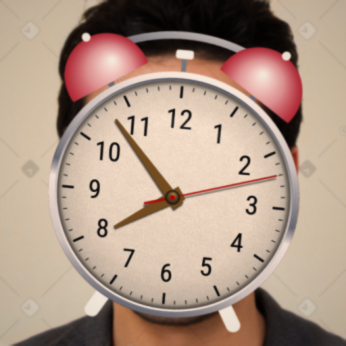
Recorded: 7.53.12
